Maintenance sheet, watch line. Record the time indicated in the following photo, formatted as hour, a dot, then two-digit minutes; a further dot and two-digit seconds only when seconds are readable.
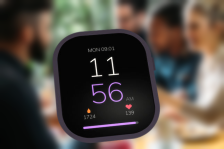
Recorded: 11.56
